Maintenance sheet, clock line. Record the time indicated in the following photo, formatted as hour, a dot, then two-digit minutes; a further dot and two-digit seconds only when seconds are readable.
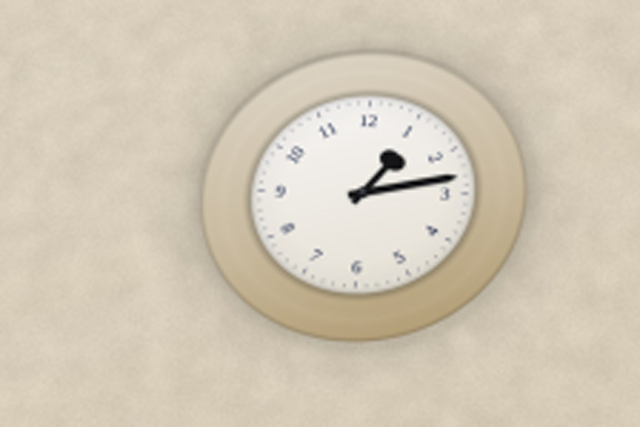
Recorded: 1.13
